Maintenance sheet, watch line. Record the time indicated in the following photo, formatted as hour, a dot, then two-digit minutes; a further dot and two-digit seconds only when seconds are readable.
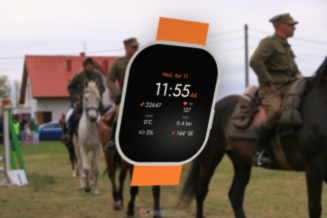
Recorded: 11.55
